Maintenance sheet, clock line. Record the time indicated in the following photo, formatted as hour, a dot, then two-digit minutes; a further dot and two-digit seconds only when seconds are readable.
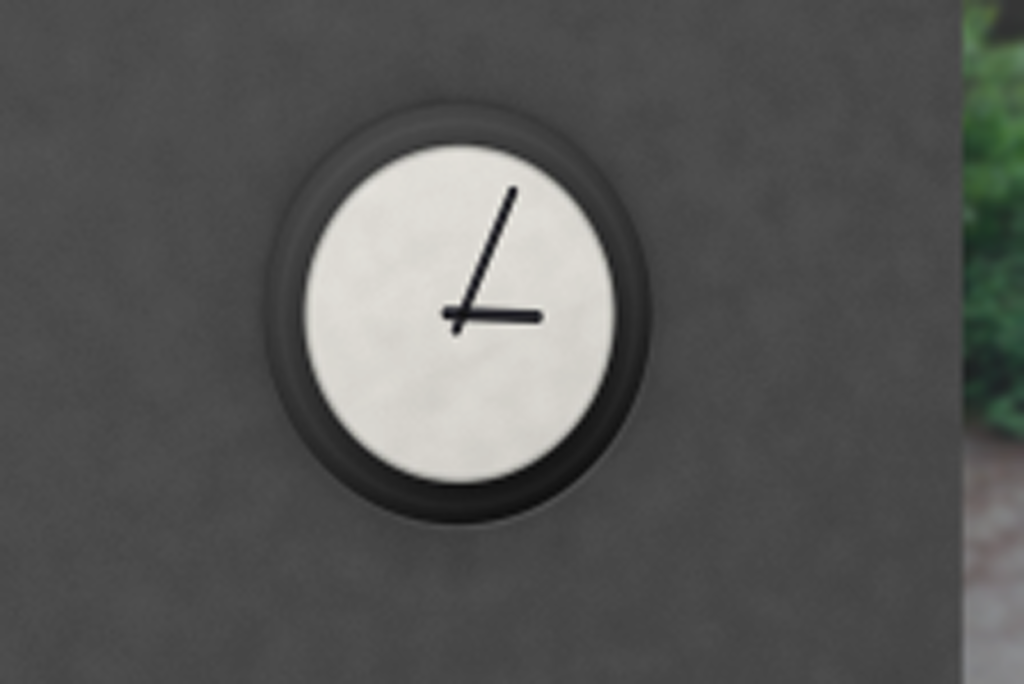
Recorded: 3.04
